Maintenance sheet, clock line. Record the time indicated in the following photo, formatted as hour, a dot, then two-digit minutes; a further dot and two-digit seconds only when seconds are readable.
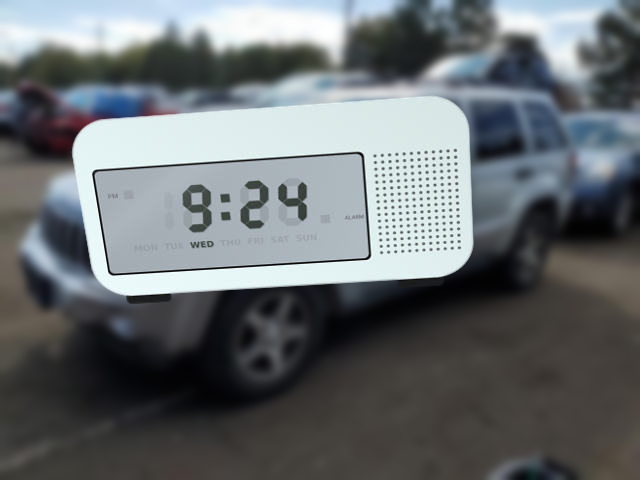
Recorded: 9.24
